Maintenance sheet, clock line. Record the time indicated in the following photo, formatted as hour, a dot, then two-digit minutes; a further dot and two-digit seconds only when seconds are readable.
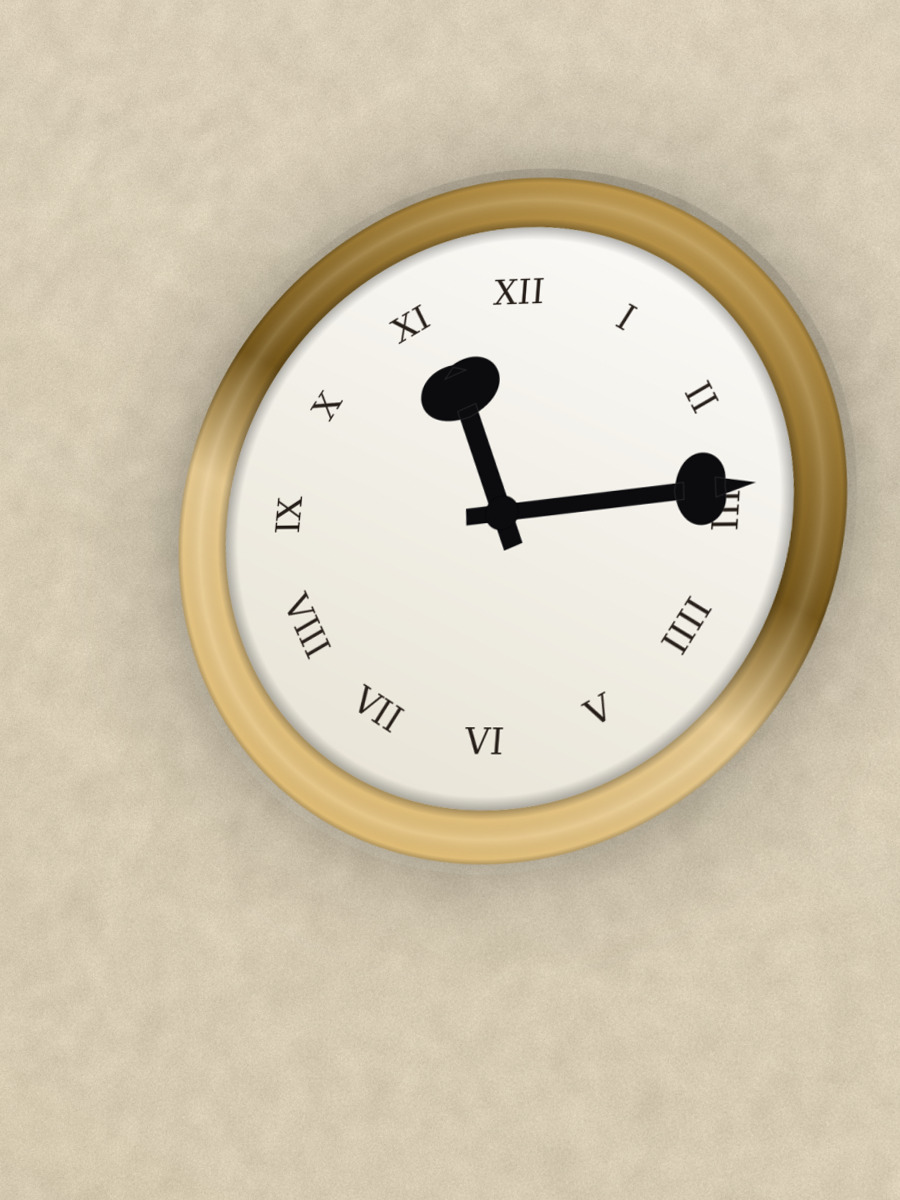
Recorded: 11.14
